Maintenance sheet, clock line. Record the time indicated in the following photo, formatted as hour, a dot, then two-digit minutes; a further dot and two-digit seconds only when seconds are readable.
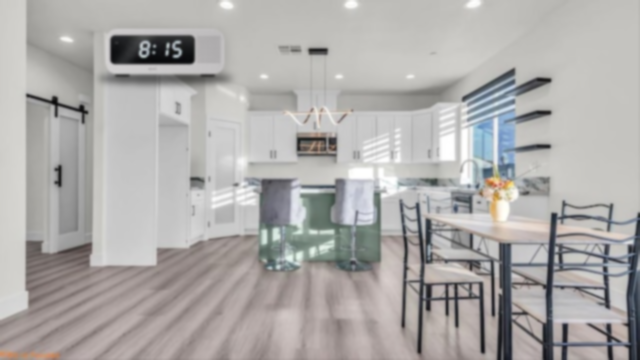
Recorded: 8.15
